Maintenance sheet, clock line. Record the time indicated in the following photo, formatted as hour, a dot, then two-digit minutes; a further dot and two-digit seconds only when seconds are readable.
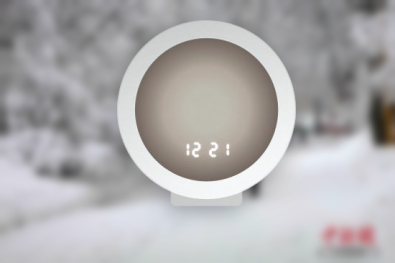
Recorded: 12.21
